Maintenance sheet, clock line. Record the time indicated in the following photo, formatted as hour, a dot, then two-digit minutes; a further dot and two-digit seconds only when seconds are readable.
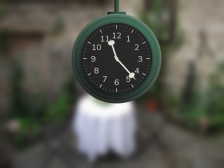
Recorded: 11.23
